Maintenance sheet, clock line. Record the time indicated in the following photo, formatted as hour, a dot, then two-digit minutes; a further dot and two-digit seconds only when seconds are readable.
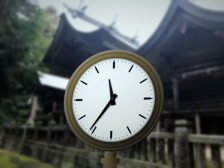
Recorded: 11.36
